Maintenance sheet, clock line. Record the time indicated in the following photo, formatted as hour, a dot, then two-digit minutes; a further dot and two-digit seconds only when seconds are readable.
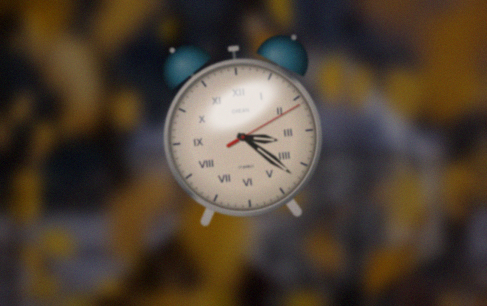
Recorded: 3.22.11
